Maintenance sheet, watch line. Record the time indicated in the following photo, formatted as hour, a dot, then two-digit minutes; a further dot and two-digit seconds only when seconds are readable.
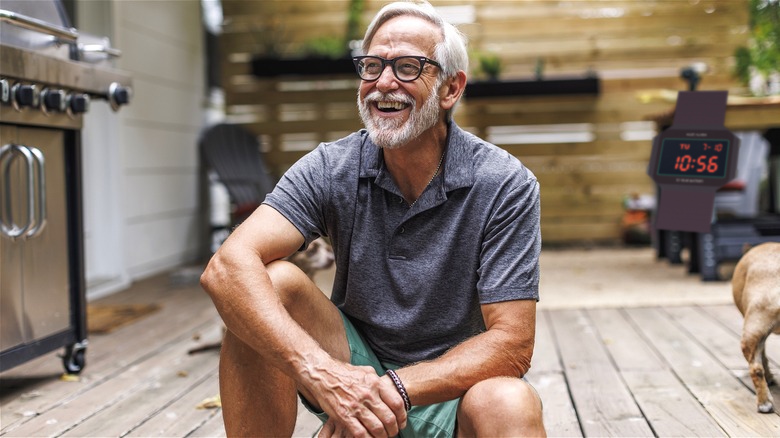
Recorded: 10.56
